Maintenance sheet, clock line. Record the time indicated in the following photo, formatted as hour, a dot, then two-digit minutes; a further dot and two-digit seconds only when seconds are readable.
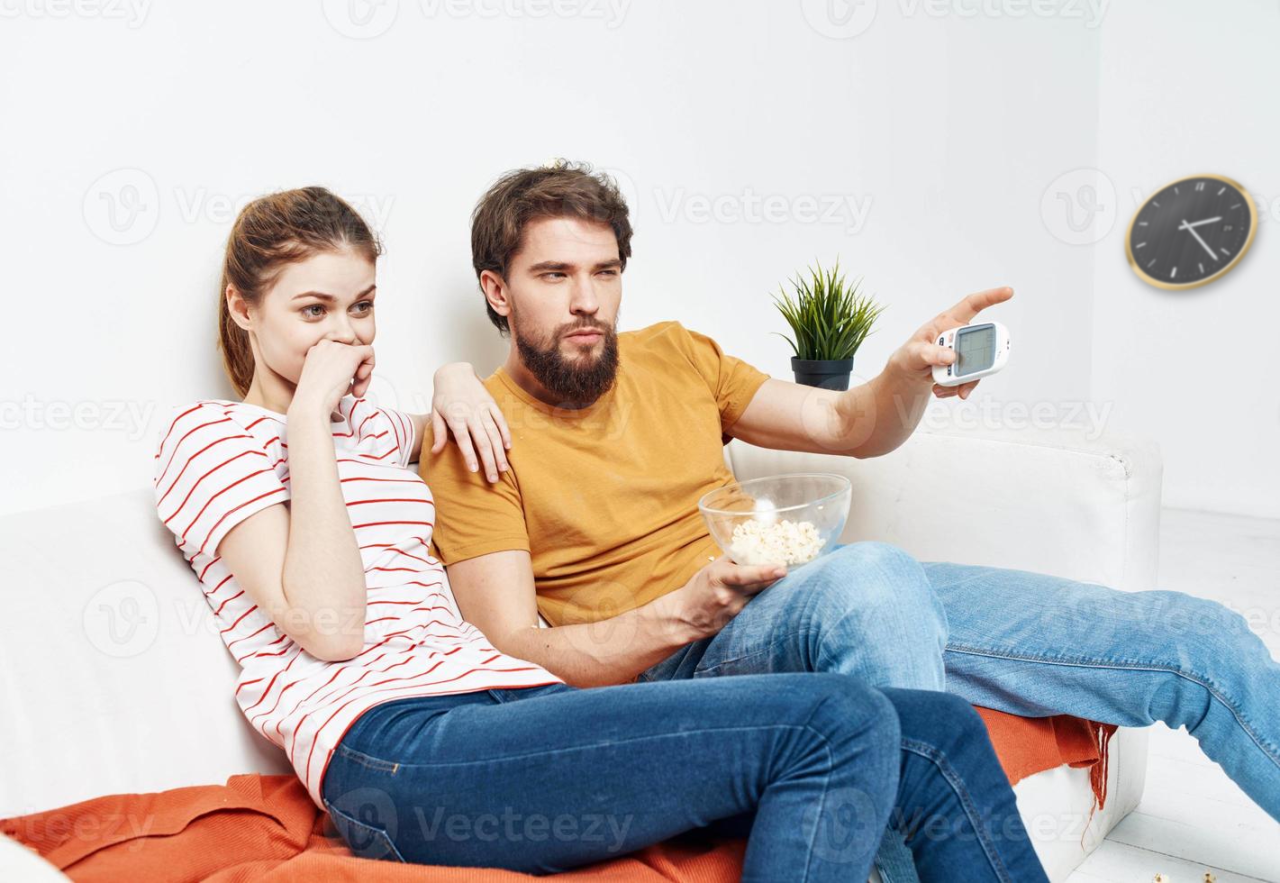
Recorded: 2.22
